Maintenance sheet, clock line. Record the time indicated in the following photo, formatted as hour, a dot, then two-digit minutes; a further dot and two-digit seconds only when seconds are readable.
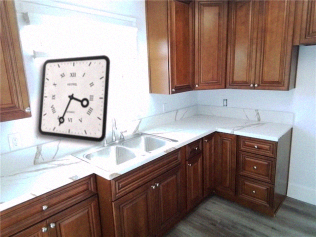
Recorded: 3.34
